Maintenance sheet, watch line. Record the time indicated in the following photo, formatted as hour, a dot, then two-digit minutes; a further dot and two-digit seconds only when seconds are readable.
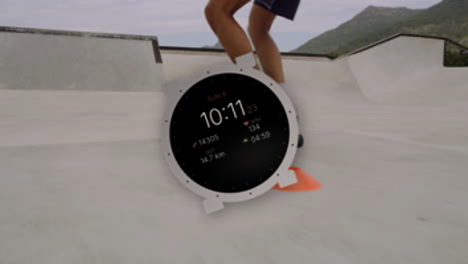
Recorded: 10.11
